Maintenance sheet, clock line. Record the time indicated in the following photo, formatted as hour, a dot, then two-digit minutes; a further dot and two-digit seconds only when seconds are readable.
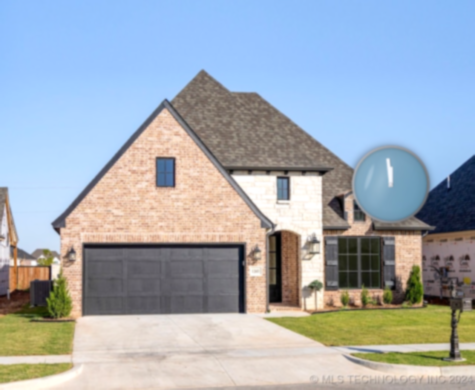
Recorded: 11.59
